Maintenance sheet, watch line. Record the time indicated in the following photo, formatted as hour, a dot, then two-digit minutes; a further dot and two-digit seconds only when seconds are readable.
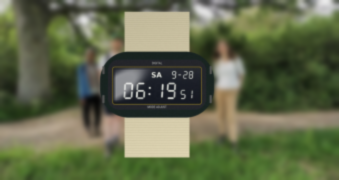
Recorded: 6.19.51
